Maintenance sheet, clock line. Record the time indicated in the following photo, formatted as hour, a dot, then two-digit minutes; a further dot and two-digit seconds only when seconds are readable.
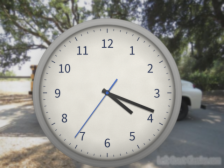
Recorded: 4.18.36
